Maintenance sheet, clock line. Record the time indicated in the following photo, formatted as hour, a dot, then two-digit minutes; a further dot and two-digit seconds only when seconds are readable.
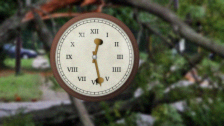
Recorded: 12.28
